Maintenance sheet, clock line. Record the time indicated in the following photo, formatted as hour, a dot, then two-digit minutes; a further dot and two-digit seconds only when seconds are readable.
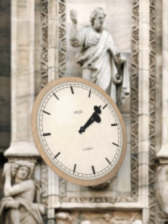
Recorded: 2.09
